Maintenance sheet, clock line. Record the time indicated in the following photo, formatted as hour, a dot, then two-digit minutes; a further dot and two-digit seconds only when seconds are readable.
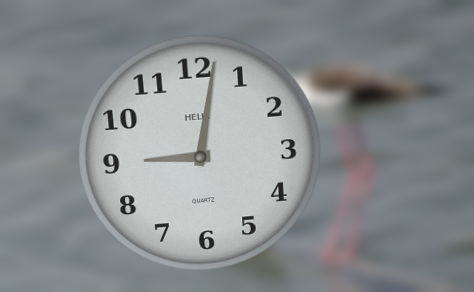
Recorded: 9.02
